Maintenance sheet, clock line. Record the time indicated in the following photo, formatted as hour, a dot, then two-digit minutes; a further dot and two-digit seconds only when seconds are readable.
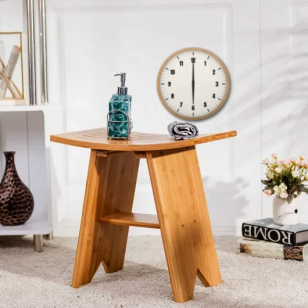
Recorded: 6.00
